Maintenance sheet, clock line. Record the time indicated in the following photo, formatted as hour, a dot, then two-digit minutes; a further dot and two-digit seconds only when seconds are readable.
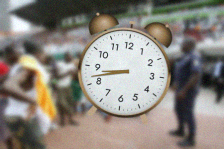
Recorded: 8.42
